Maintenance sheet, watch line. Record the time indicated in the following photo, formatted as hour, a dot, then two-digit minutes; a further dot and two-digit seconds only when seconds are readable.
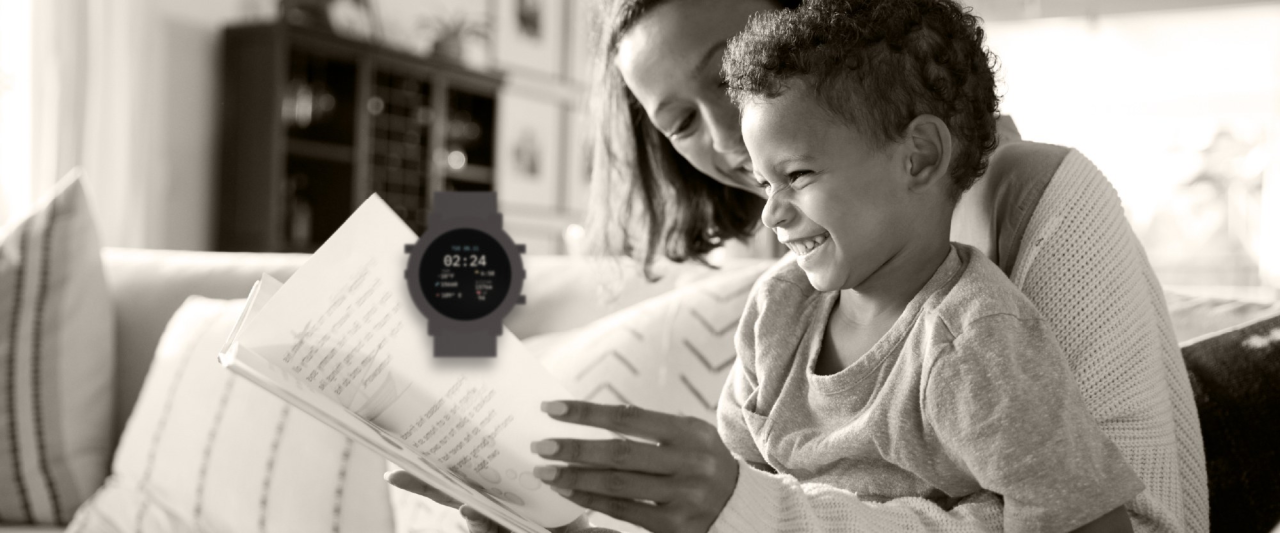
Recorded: 2.24
